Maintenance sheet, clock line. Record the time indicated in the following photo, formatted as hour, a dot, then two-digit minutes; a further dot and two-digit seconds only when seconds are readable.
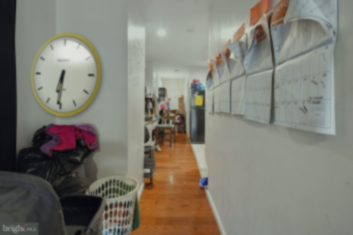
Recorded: 6.31
